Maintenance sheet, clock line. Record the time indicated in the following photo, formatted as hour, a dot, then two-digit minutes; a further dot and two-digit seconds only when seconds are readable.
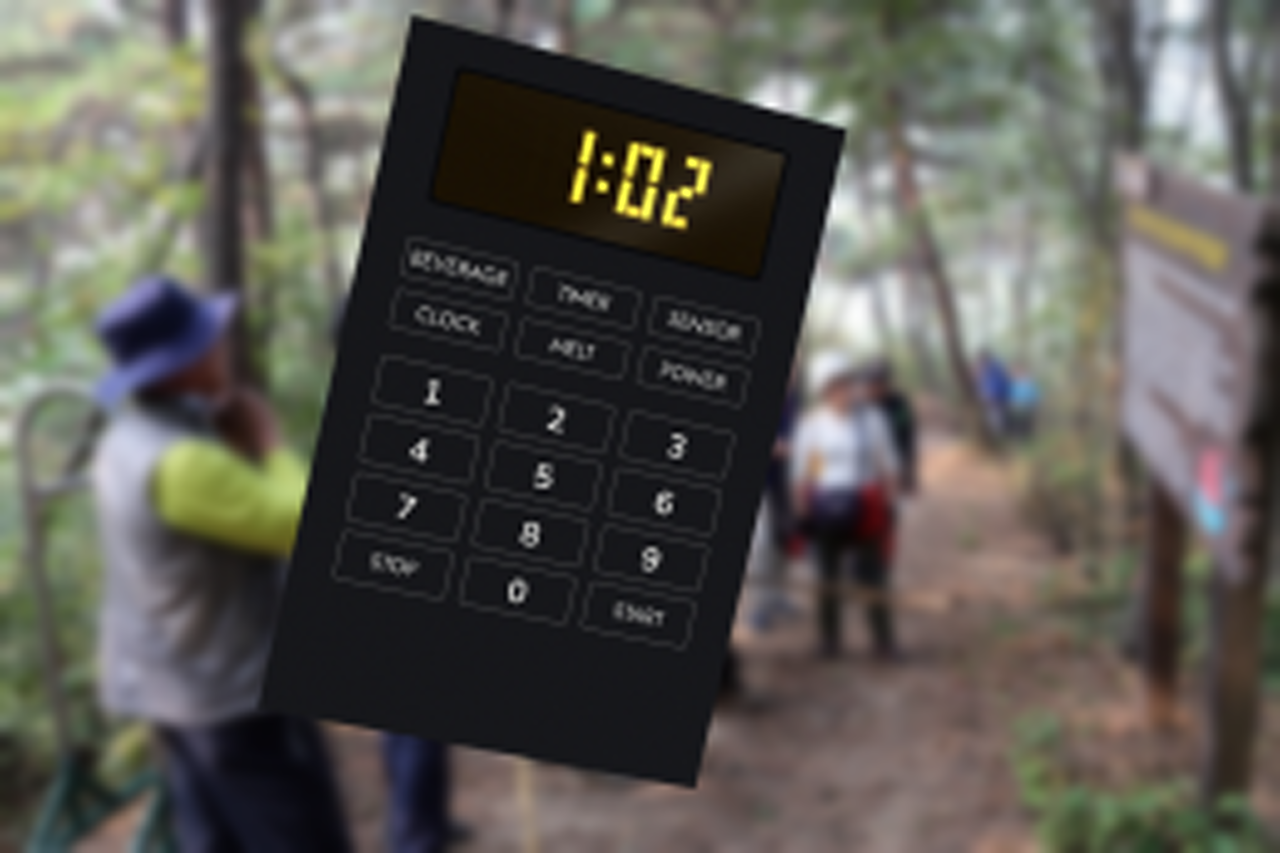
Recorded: 1.02
